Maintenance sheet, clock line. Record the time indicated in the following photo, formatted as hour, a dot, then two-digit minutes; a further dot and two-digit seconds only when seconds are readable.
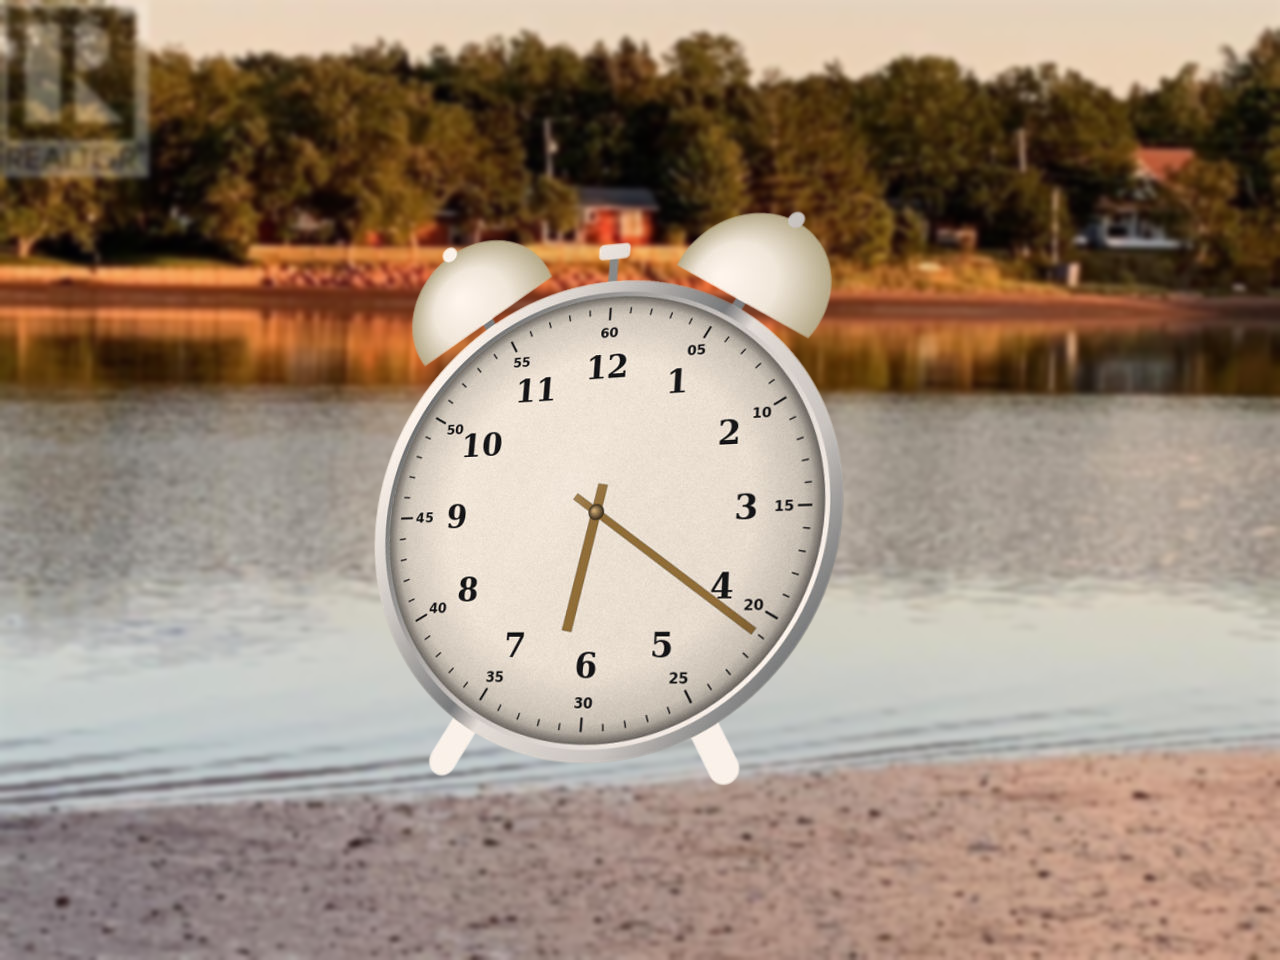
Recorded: 6.21
